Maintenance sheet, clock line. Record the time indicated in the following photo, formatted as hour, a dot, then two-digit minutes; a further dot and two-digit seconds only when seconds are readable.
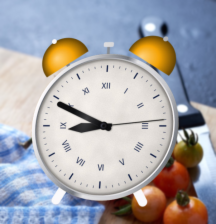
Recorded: 8.49.14
